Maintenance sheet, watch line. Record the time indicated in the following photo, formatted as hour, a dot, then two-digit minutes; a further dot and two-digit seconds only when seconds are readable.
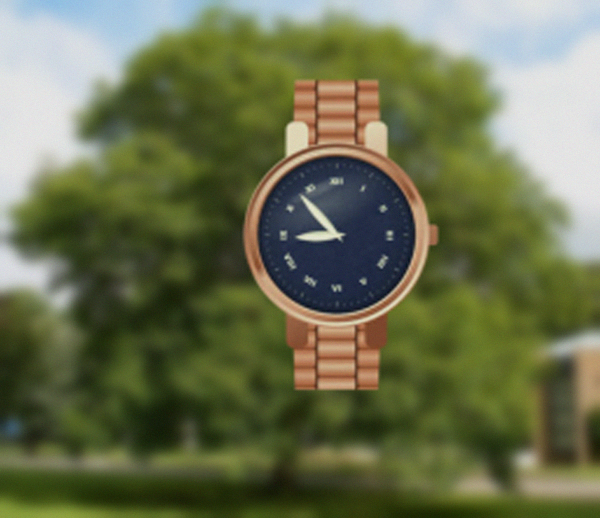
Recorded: 8.53
